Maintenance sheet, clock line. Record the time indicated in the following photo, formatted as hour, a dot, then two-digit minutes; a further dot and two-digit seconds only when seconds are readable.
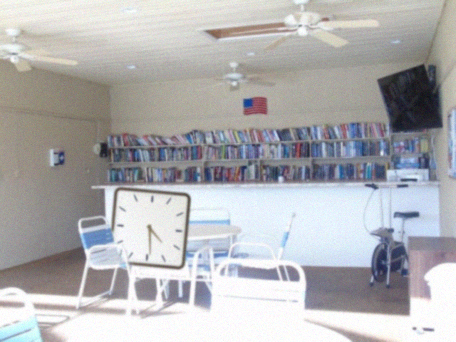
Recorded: 4.29
